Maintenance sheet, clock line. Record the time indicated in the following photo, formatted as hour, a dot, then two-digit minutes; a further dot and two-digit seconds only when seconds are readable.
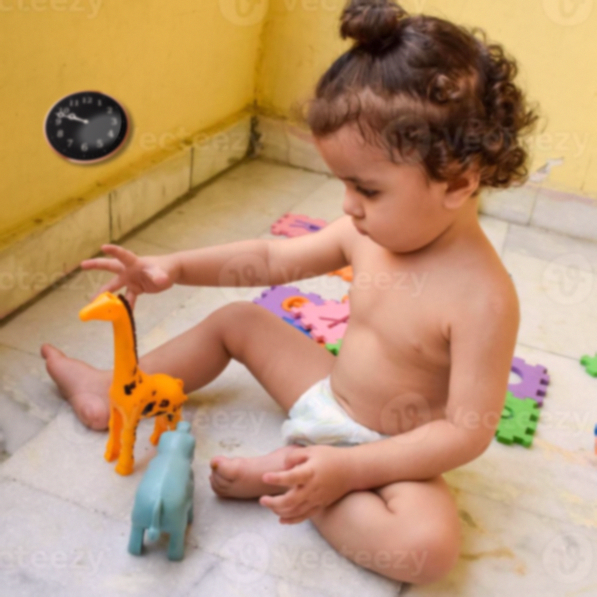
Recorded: 9.48
